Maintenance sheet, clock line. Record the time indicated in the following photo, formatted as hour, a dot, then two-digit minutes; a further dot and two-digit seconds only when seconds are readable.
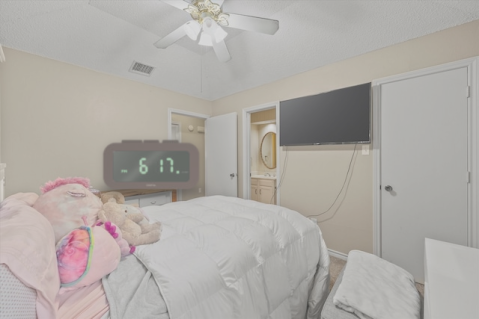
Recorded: 6.17
